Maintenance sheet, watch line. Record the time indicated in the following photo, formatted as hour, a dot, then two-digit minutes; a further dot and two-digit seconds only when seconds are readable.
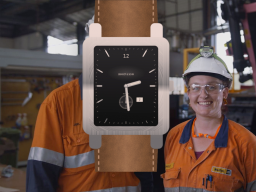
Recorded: 2.29
